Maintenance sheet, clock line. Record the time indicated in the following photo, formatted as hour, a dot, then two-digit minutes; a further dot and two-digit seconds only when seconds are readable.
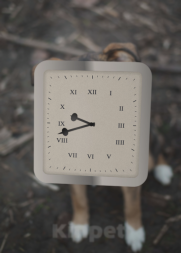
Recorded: 9.42
